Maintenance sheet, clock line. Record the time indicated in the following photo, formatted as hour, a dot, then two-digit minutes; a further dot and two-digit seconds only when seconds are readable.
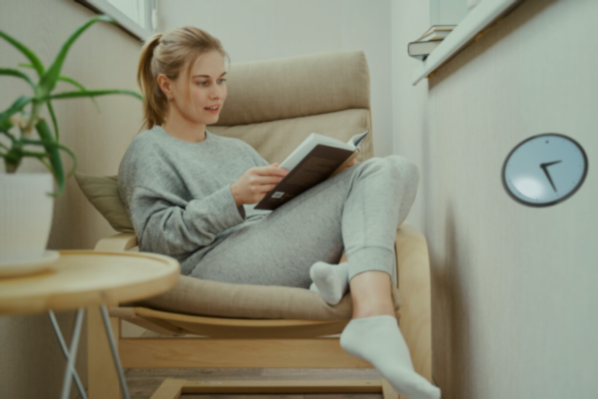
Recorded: 2.25
